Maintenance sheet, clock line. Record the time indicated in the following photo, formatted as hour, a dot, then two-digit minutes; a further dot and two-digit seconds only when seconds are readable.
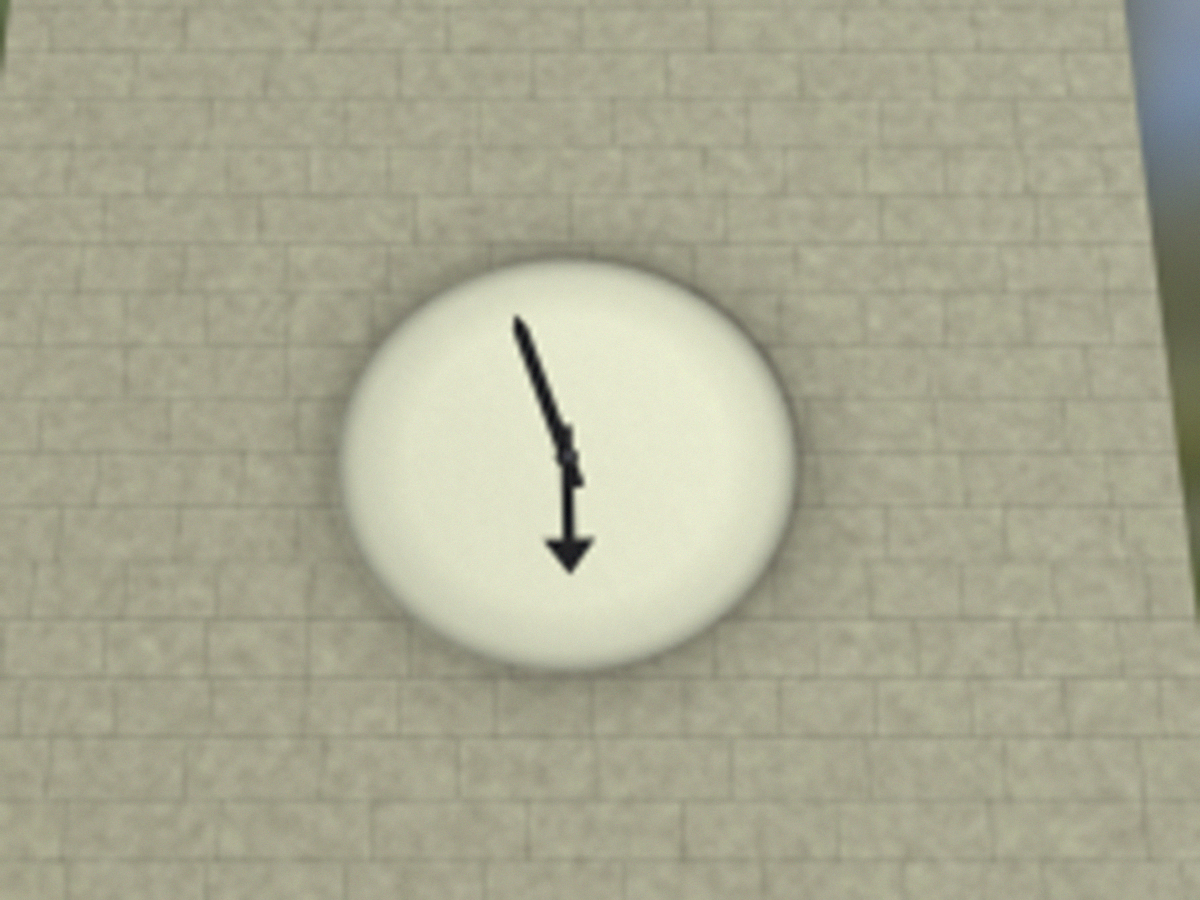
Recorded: 5.57
